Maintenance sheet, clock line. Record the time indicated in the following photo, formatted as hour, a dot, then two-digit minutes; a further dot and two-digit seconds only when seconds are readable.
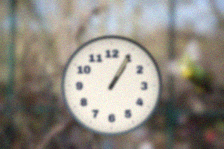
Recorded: 1.05
